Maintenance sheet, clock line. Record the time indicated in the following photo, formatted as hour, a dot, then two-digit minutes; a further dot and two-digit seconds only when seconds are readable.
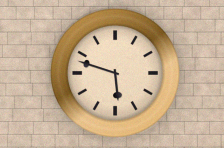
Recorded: 5.48
